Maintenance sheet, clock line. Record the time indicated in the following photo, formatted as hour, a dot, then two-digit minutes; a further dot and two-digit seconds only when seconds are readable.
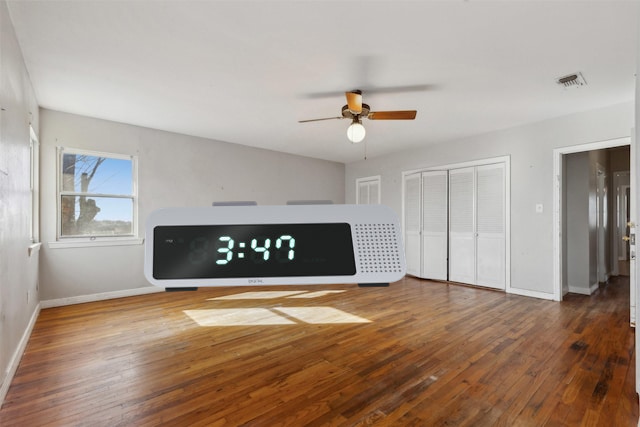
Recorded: 3.47
